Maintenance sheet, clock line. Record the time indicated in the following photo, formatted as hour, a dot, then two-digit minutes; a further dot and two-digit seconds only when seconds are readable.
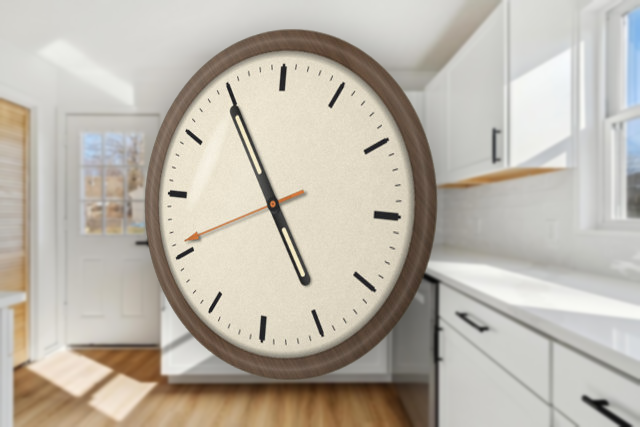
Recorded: 4.54.41
